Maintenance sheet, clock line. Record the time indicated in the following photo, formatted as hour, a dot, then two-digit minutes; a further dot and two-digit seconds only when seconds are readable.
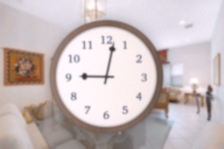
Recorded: 9.02
